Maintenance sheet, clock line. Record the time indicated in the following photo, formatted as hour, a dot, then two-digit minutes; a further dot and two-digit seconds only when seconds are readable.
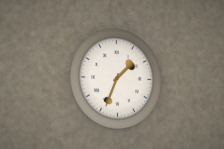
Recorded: 1.34
